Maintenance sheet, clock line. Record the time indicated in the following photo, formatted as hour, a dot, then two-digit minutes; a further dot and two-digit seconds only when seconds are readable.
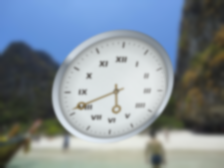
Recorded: 5.41
